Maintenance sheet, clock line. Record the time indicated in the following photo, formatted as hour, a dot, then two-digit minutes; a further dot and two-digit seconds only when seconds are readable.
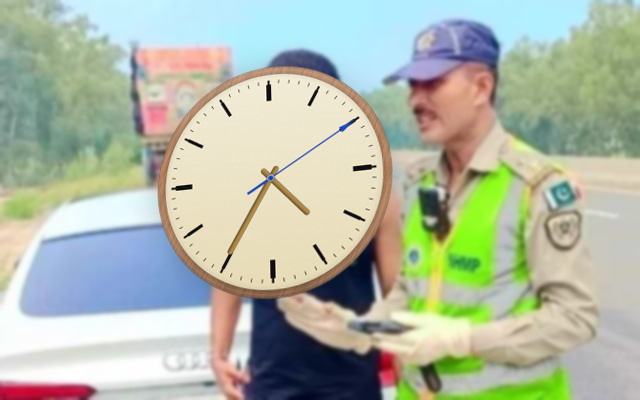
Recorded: 4.35.10
